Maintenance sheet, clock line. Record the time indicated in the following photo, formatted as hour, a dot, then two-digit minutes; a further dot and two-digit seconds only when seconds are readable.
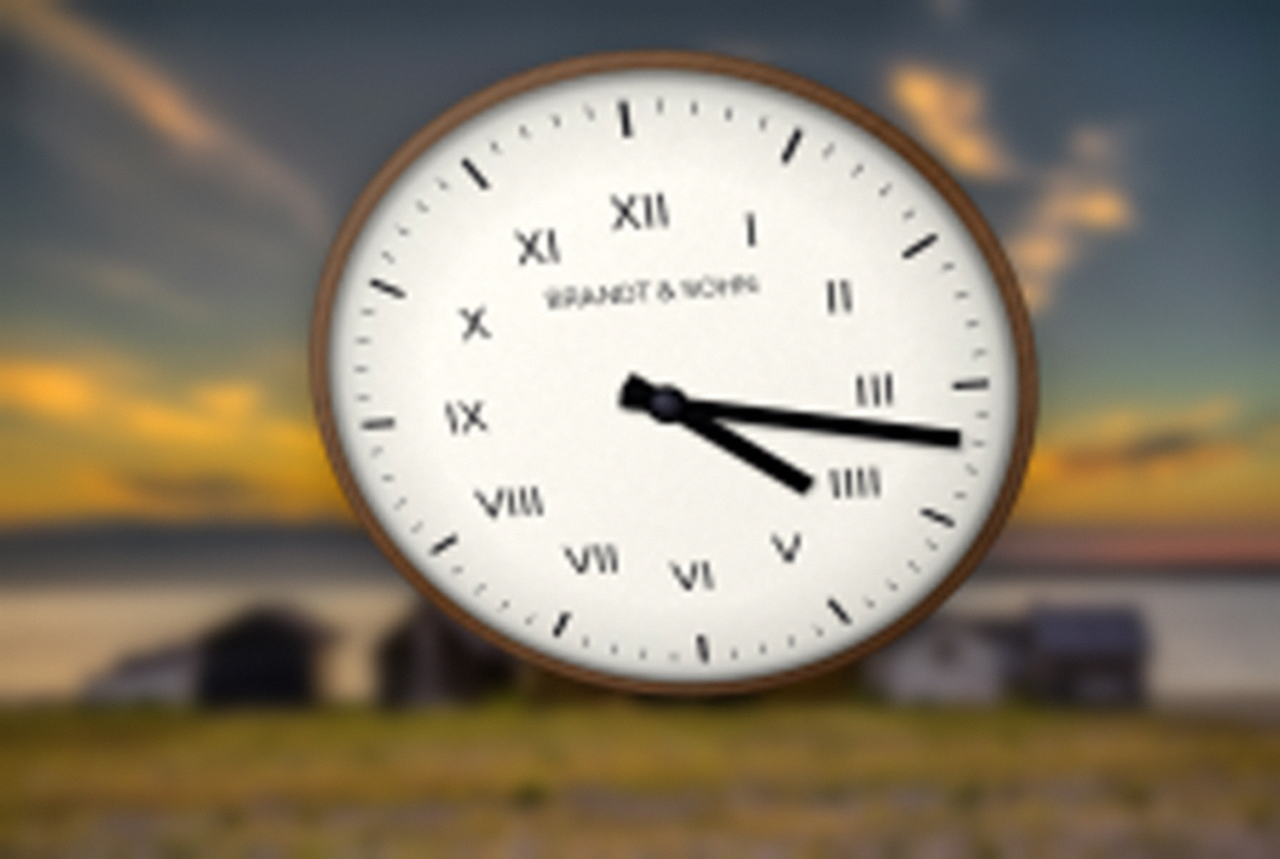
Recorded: 4.17
